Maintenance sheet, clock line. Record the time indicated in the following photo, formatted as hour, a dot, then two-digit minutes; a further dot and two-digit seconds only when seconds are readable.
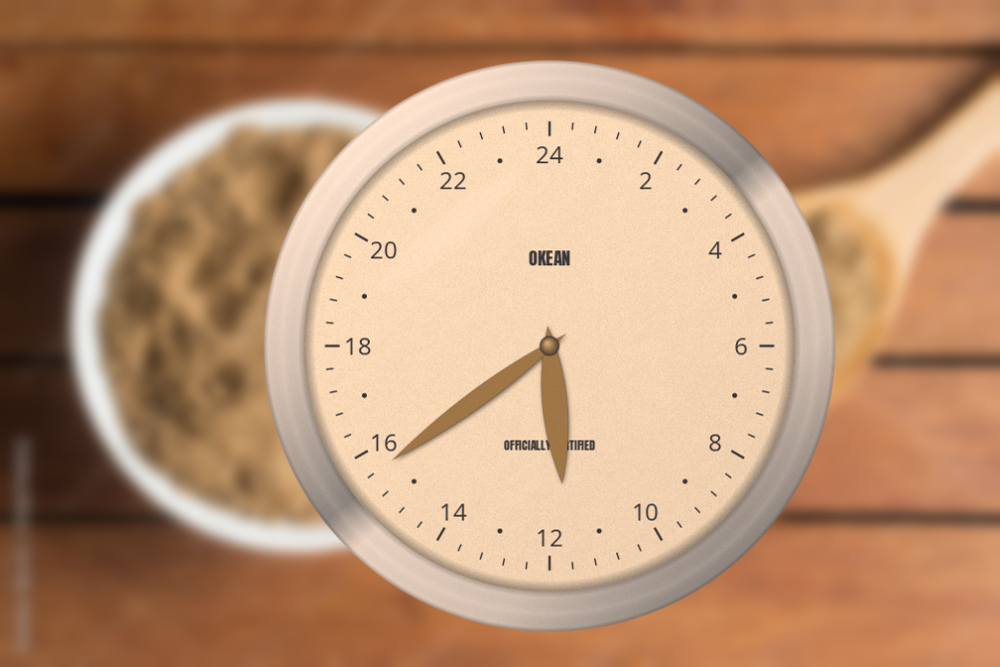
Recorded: 11.39
